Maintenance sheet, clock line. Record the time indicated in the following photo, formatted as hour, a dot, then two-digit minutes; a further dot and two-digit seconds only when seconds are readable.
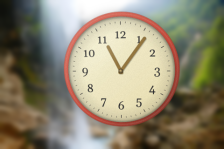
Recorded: 11.06
